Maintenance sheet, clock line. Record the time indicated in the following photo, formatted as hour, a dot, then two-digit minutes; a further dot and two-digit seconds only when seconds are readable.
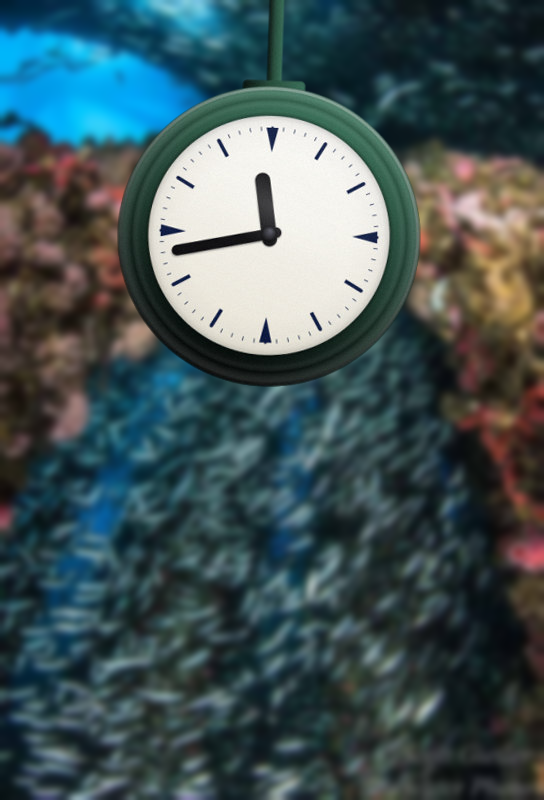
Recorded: 11.43
